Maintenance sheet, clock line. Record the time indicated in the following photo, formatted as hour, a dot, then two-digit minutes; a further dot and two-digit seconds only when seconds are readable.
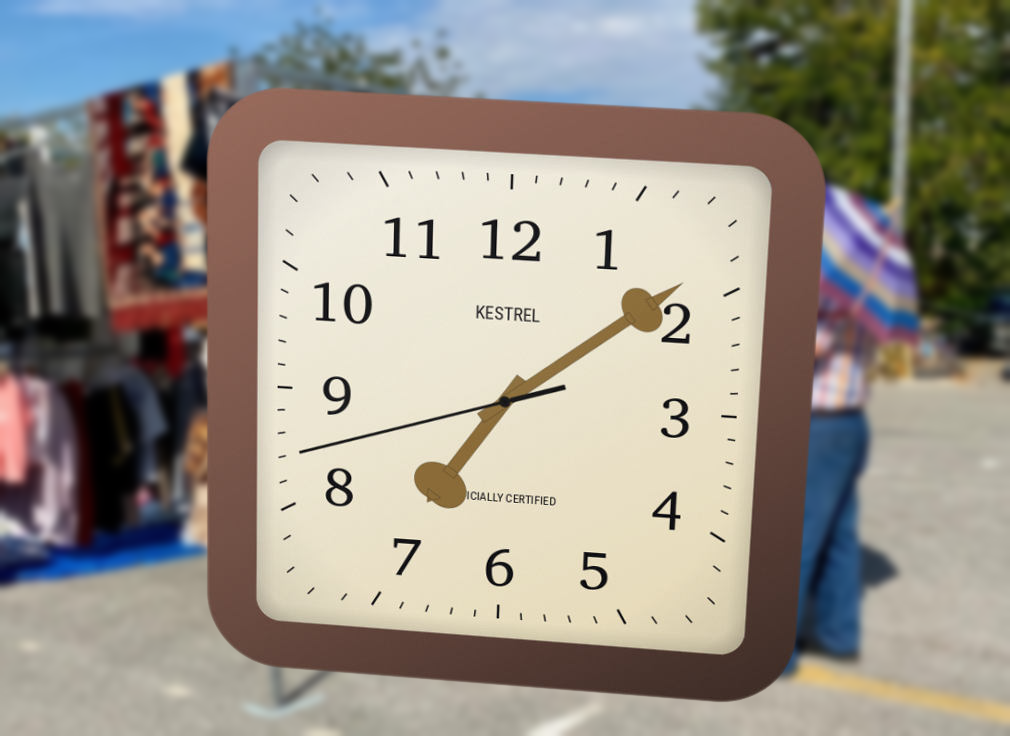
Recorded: 7.08.42
